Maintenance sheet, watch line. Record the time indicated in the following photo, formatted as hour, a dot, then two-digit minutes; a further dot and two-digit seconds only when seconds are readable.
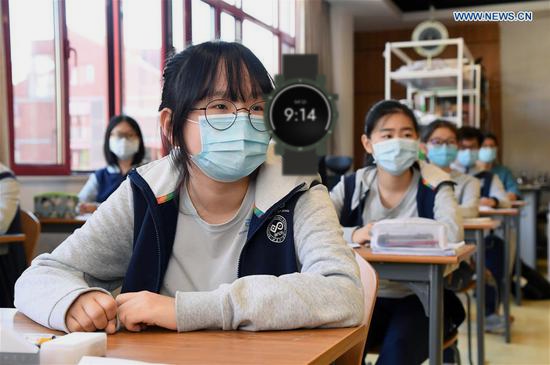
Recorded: 9.14
